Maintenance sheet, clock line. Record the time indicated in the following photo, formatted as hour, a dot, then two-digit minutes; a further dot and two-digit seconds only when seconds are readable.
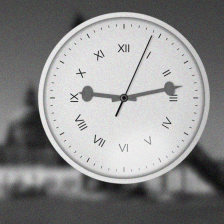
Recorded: 9.13.04
